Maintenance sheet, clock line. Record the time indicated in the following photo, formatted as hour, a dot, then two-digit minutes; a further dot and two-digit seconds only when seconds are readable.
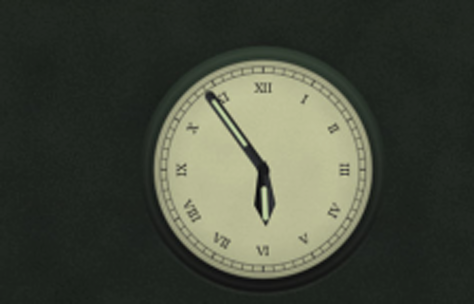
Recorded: 5.54
